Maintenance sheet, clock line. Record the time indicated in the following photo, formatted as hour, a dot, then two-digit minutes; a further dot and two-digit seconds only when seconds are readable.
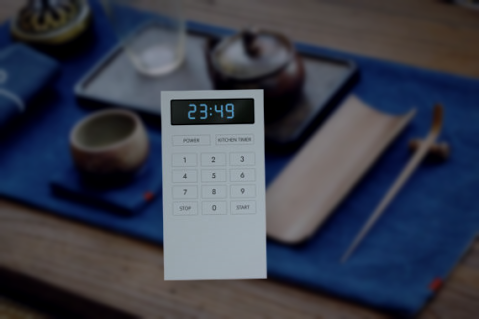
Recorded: 23.49
